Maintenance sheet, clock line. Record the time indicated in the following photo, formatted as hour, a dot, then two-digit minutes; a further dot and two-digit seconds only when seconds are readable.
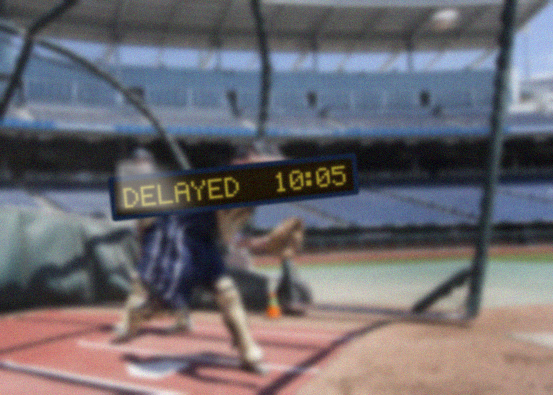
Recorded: 10.05
